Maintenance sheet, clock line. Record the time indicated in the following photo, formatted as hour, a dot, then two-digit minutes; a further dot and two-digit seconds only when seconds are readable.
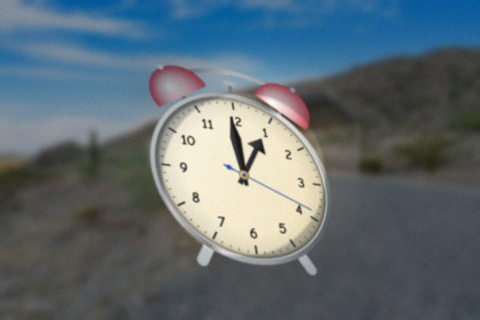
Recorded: 12.59.19
